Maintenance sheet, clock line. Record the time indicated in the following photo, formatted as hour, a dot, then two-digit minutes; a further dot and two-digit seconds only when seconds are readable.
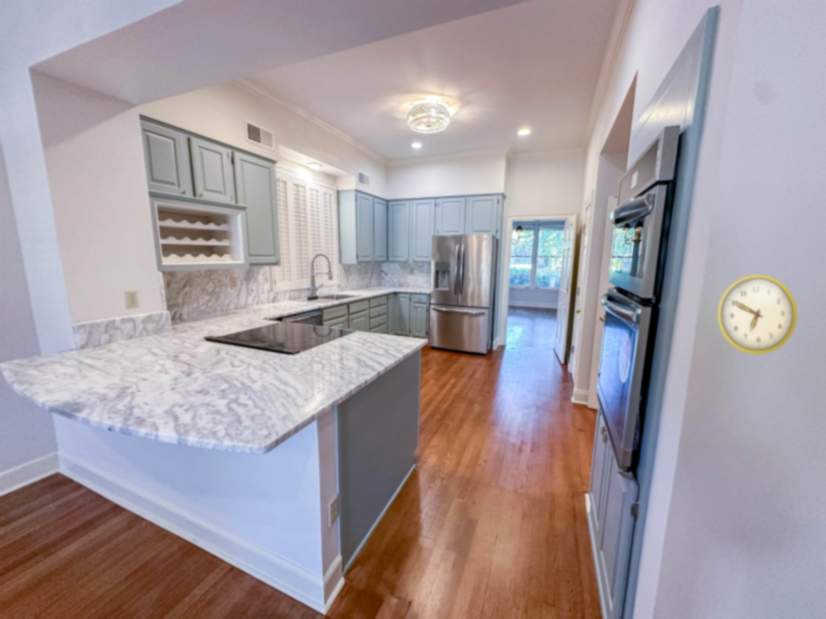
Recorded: 6.50
